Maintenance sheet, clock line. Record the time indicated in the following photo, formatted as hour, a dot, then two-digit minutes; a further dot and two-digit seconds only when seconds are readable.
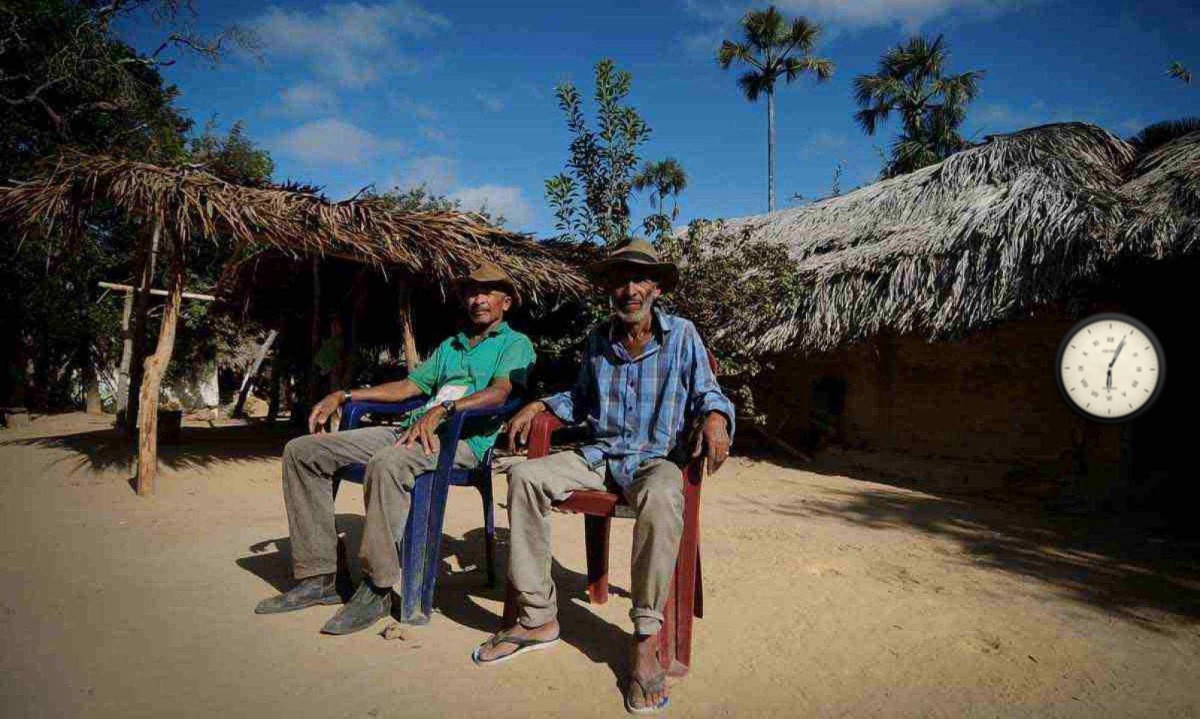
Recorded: 6.04
